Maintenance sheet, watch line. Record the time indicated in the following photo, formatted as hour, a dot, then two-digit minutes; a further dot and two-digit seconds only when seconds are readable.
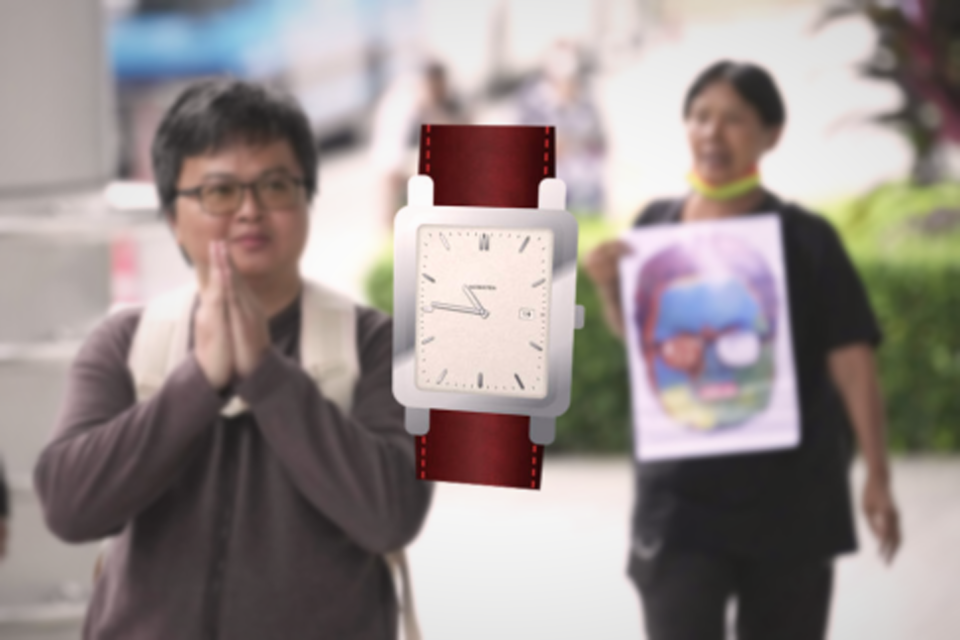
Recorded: 10.46
